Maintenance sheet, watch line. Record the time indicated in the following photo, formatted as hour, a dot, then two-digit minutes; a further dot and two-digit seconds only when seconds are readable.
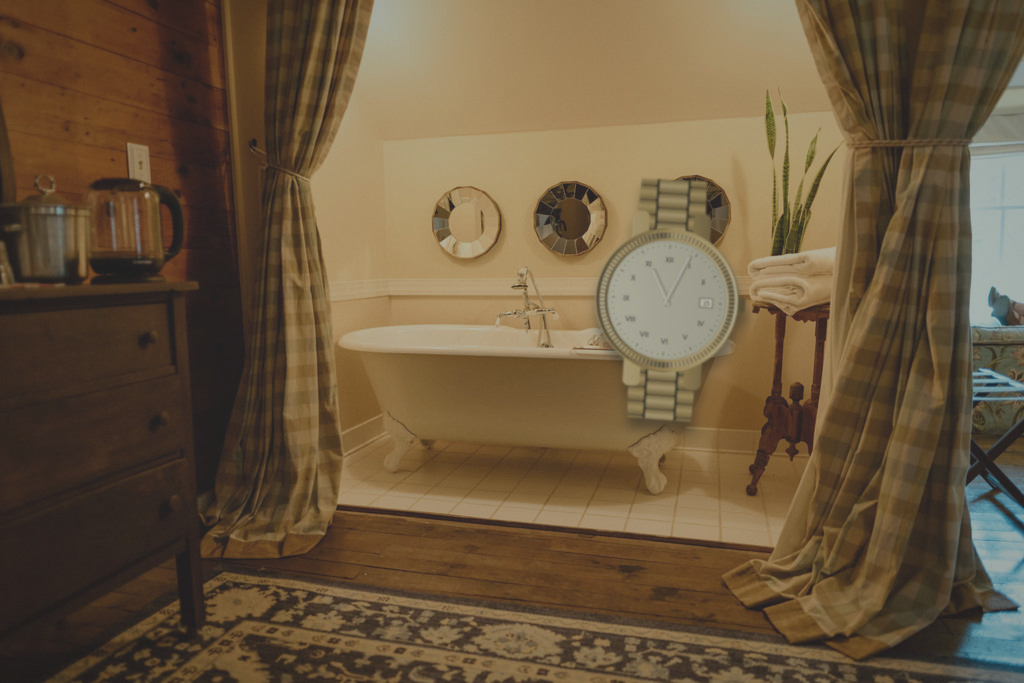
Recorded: 11.04
